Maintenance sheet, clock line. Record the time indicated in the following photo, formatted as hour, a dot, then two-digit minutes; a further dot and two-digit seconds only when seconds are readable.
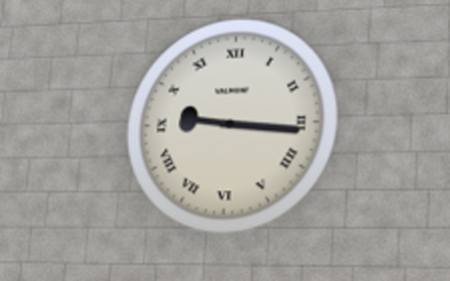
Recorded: 9.16
